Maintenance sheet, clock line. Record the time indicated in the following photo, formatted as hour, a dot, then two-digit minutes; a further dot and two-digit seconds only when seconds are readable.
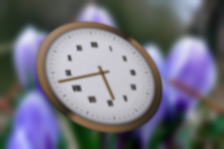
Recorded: 5.43
